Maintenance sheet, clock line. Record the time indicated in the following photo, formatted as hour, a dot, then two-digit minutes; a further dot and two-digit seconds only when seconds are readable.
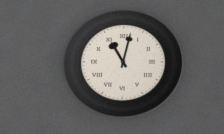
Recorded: 11.02
